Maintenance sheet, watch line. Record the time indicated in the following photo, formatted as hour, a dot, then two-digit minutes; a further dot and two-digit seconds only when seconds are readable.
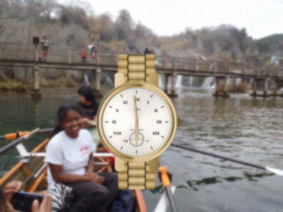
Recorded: 5.59
